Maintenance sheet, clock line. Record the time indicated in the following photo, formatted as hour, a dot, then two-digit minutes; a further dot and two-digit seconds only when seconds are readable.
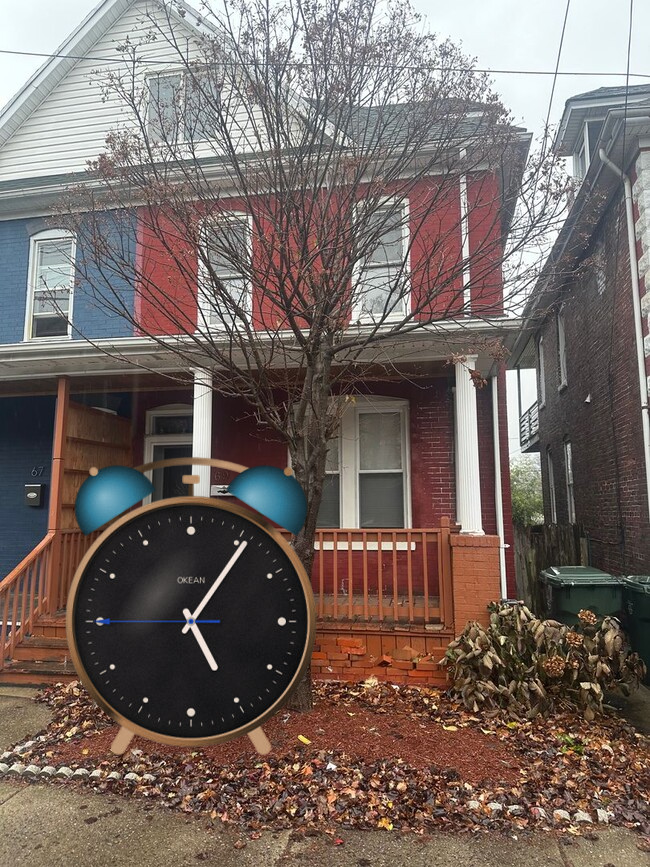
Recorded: 5.05.45
